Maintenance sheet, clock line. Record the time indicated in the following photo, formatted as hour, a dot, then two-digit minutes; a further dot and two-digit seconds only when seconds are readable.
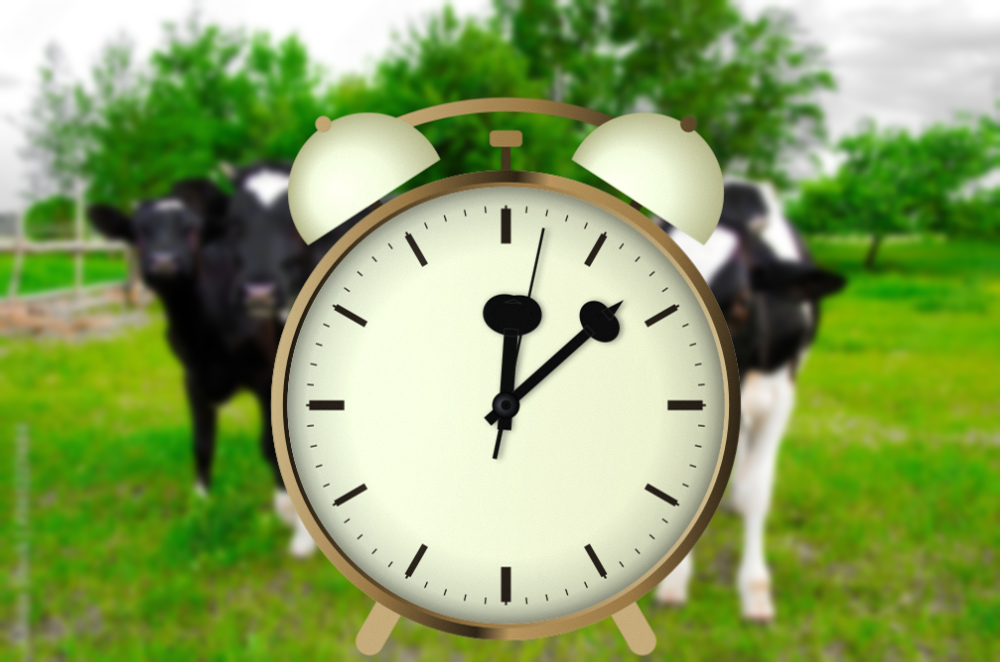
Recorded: 12.08.02
